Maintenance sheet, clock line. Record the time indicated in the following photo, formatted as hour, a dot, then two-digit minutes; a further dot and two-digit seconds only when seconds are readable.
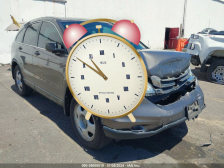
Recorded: 10.51
